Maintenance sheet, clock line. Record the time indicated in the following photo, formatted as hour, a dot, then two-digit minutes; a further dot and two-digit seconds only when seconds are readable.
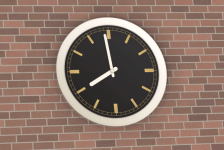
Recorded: 7.59
